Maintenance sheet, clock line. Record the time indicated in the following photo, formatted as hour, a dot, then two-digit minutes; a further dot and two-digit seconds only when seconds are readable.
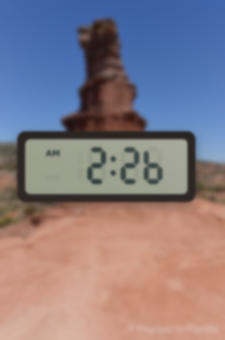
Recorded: 2.26
